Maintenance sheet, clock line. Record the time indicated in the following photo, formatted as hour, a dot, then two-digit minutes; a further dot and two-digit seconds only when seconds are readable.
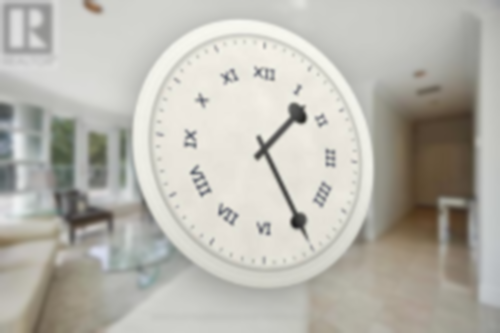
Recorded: 1.25
